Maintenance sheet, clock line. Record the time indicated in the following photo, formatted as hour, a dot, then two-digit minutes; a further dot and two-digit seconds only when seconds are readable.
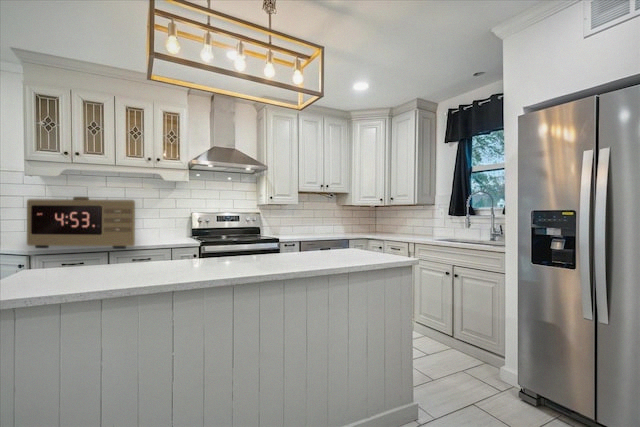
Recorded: 4.53
